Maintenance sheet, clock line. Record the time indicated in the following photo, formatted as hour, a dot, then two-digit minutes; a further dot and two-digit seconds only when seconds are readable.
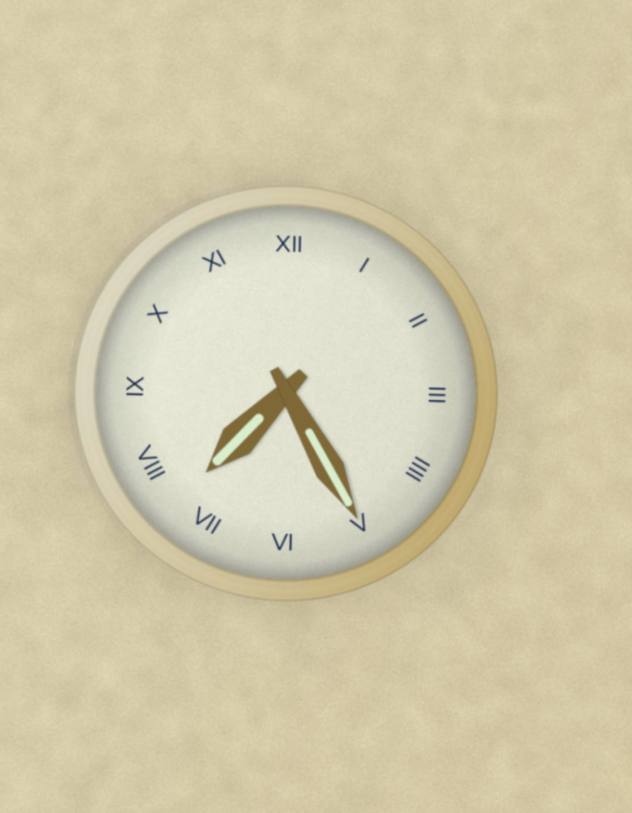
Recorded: 7.25
